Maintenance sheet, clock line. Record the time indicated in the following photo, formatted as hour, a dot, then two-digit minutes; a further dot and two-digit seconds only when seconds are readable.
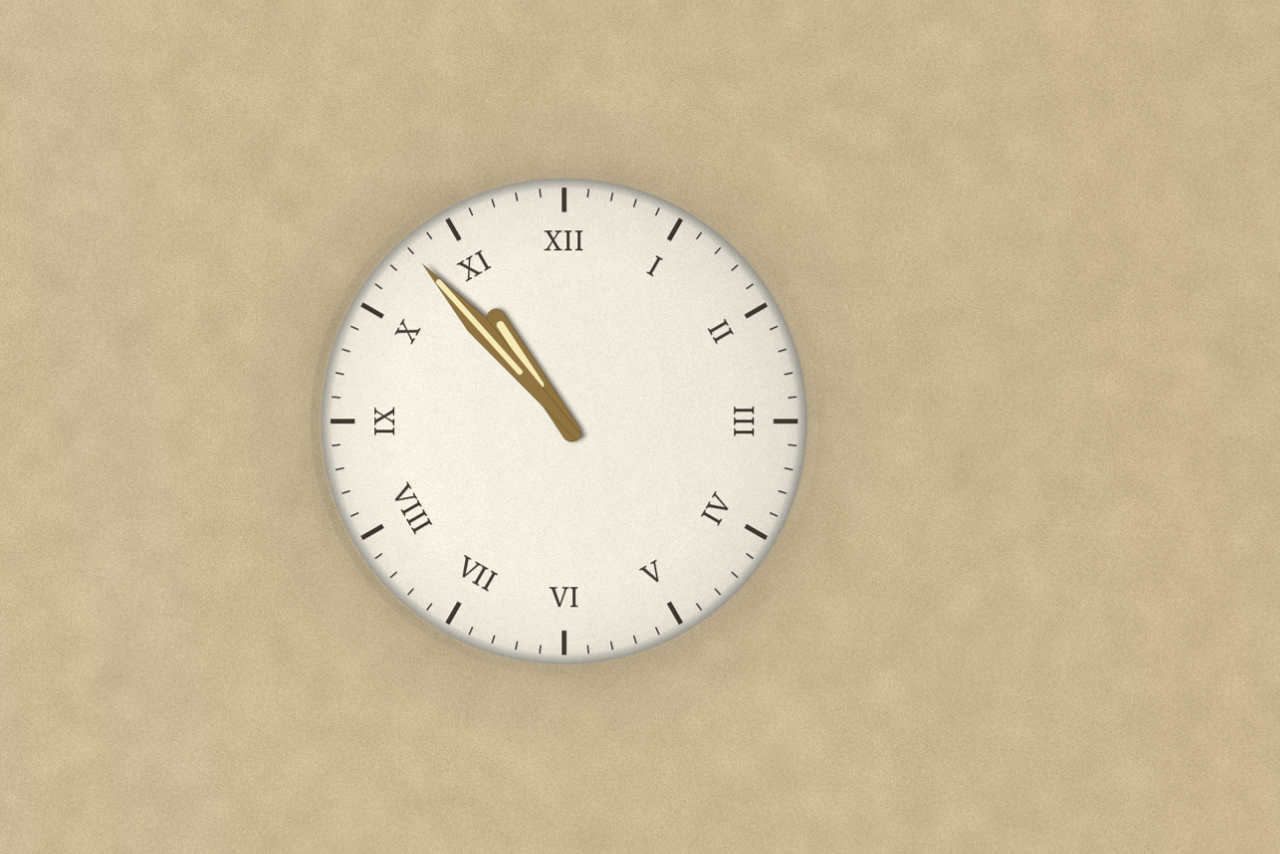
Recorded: 10.53
